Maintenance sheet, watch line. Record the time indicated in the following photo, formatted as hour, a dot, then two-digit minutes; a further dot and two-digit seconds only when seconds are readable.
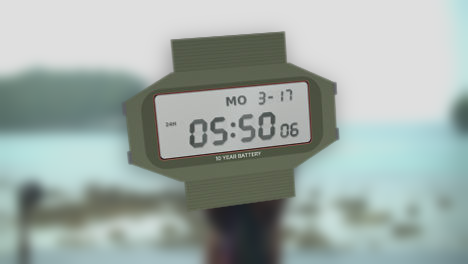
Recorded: 5.50.06
